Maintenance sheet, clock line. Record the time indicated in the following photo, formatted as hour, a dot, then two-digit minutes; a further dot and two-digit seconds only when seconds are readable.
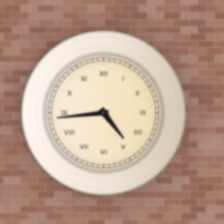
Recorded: 4.44
